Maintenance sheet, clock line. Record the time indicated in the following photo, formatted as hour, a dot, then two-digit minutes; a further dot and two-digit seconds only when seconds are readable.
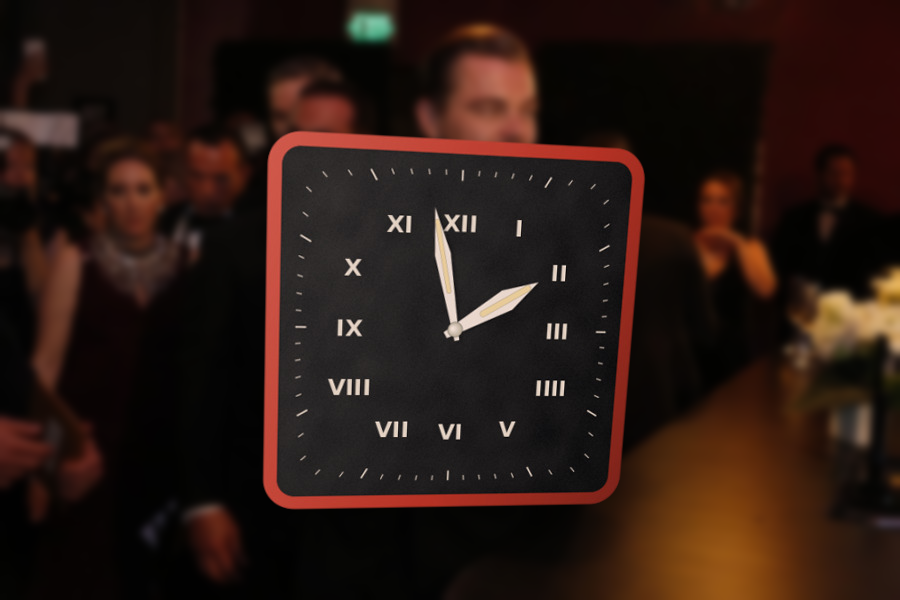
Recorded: 1.58
